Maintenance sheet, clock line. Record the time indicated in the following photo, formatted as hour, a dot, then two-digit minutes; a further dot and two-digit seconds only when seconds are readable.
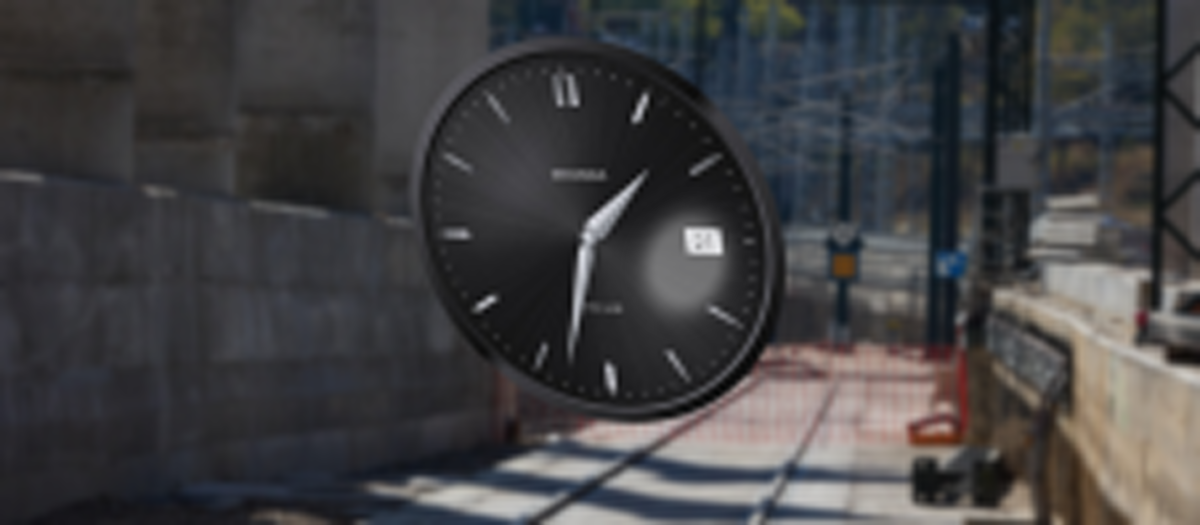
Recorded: 1.33
